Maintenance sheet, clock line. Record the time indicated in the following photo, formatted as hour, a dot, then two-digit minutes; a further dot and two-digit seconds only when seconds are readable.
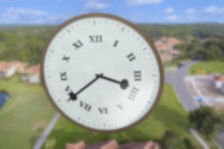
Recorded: 3.39
